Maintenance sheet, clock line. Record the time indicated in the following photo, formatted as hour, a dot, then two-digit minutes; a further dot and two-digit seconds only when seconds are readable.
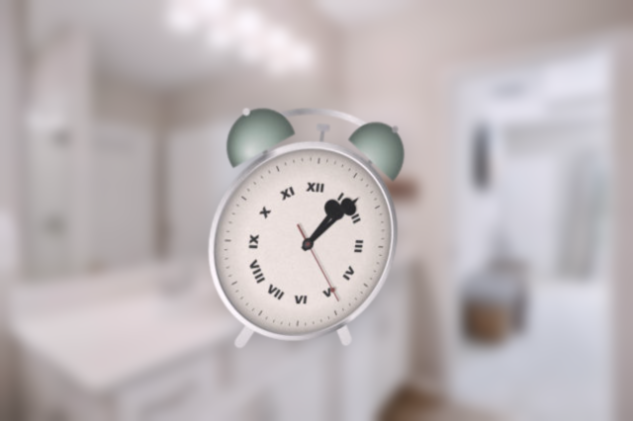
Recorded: 1.07.24
